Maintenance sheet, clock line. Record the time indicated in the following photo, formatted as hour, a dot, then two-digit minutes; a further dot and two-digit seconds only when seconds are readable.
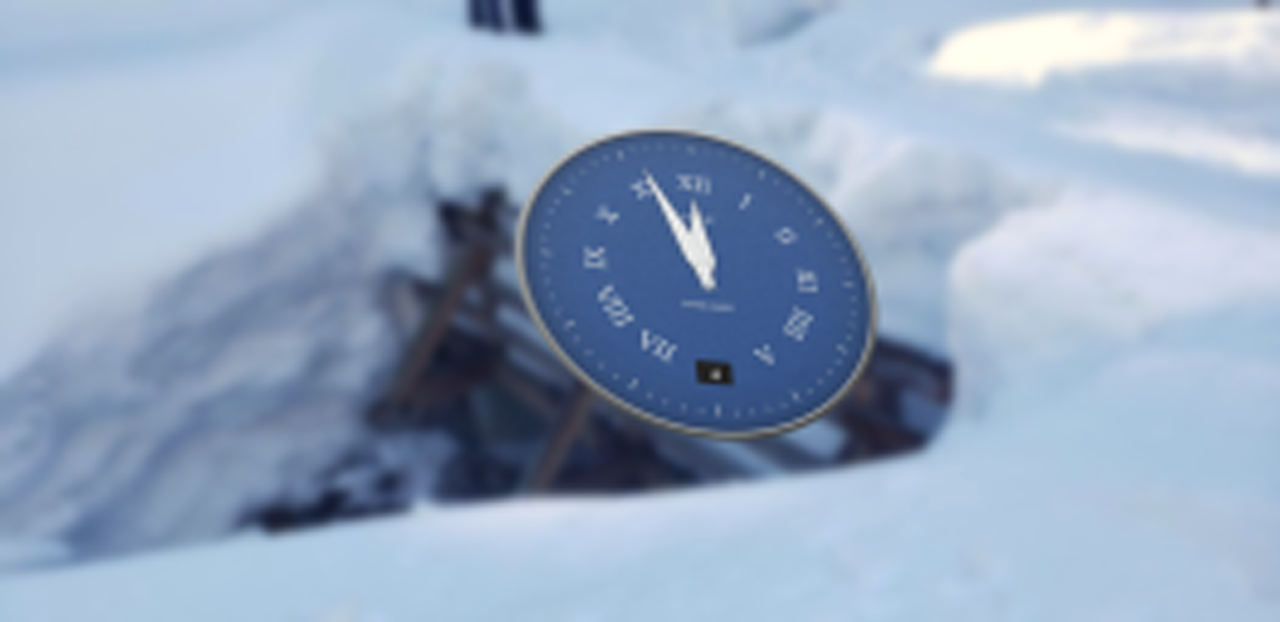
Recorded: 11.56
